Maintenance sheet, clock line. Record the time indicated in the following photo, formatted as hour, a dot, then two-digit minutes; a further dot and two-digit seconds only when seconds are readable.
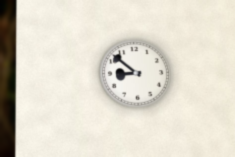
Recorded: 8.52
